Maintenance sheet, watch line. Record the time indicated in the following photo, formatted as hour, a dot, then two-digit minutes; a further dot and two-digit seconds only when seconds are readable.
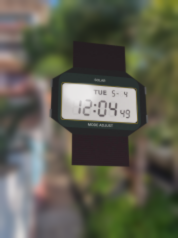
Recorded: 12.04
